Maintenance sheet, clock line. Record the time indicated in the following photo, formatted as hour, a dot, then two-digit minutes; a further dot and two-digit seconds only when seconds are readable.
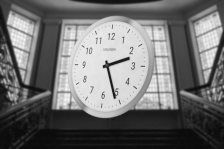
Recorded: 2.26
